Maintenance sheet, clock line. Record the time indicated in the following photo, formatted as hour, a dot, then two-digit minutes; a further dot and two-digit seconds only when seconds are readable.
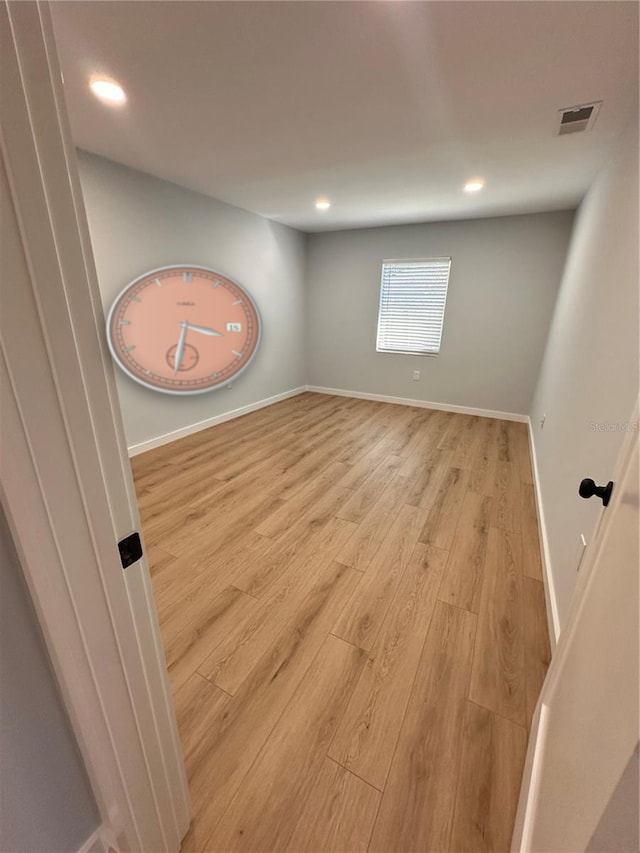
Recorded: 3.31
